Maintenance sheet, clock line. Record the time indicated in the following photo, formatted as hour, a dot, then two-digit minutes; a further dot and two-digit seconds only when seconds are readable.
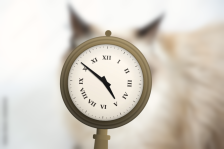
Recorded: 4.51
